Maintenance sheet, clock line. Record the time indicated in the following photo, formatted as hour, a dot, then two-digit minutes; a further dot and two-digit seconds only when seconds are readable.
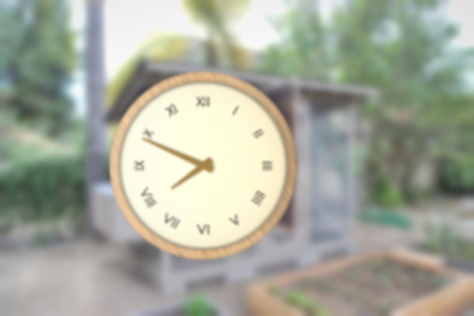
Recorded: 7.49
